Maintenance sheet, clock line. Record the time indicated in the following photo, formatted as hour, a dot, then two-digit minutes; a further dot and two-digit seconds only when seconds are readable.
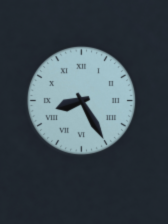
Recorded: 8.25
